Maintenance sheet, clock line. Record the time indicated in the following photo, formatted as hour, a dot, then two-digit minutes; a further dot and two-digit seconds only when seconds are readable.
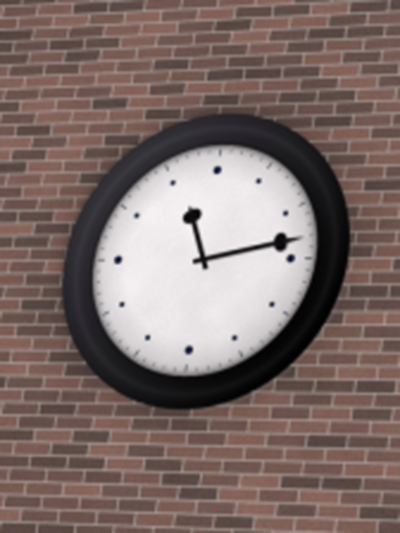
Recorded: 11.13
